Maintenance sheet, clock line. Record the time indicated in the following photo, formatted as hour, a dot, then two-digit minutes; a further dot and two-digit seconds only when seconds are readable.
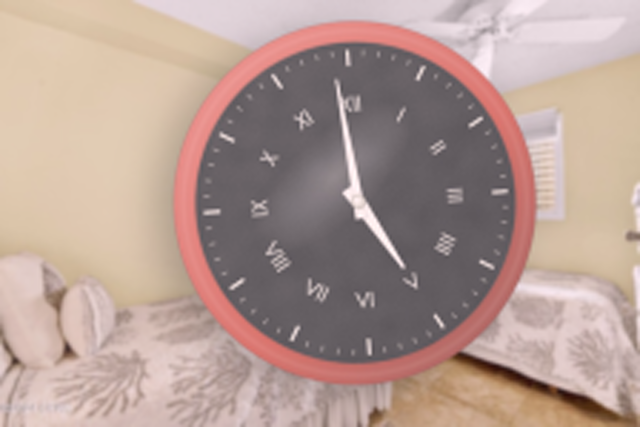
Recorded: 4.59
